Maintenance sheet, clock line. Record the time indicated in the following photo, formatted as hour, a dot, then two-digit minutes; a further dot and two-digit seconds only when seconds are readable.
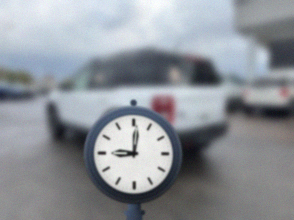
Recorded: 9.01
